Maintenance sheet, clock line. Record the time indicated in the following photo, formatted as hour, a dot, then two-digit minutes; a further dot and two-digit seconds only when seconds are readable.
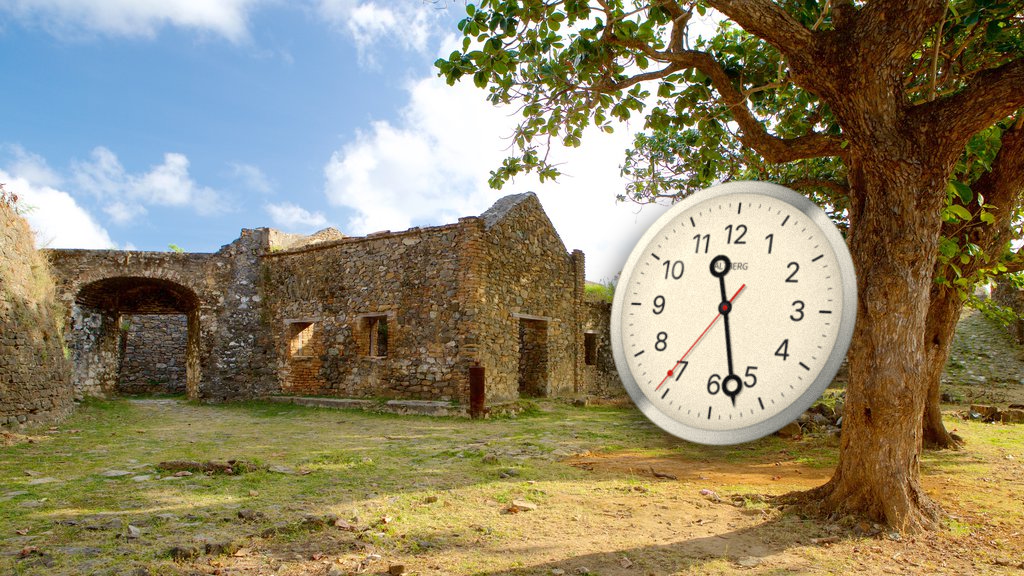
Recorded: 11.27.36
